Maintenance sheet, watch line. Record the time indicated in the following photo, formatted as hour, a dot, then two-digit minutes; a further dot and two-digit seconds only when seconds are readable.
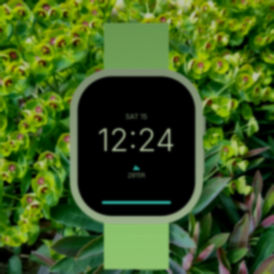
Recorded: 12.24
